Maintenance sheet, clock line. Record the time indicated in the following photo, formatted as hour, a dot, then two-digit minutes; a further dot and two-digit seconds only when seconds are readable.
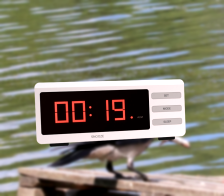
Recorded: 0.19
